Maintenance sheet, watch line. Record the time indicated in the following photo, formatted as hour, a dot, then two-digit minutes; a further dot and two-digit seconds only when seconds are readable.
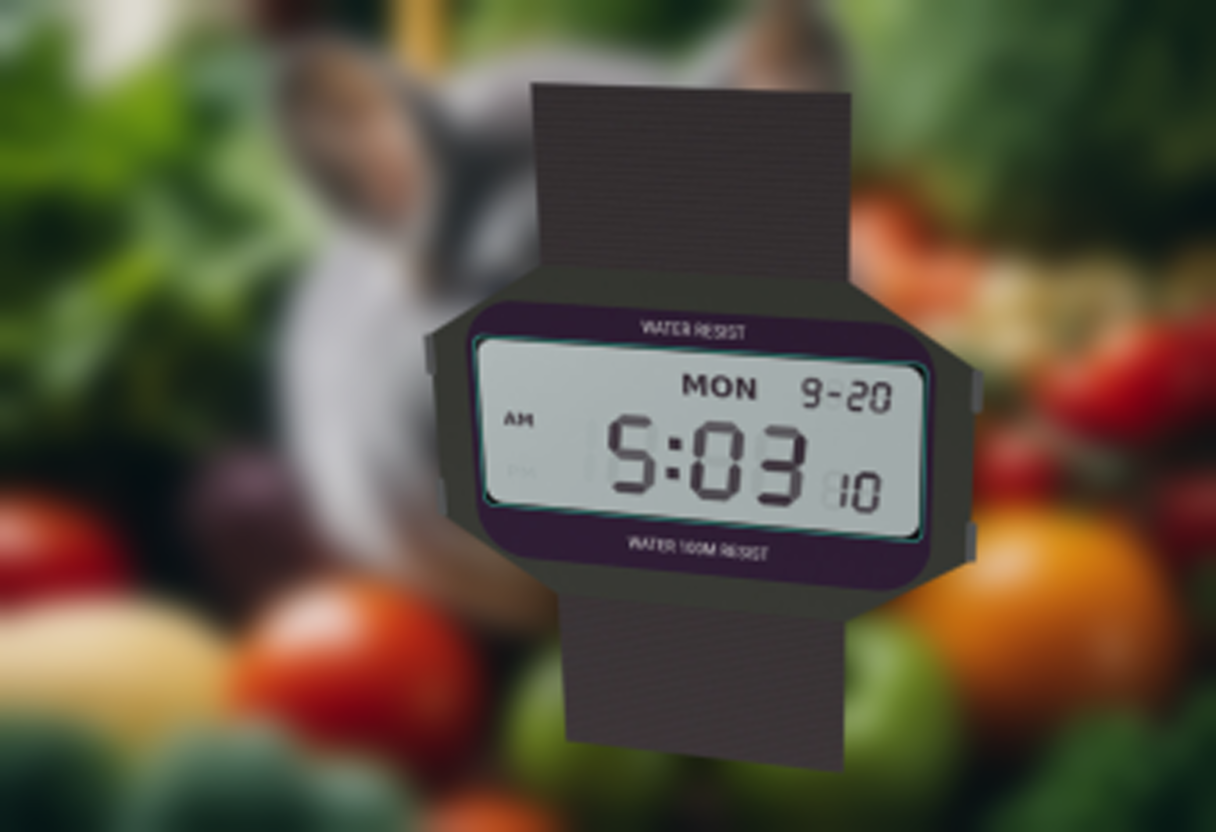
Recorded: 5.03.10
